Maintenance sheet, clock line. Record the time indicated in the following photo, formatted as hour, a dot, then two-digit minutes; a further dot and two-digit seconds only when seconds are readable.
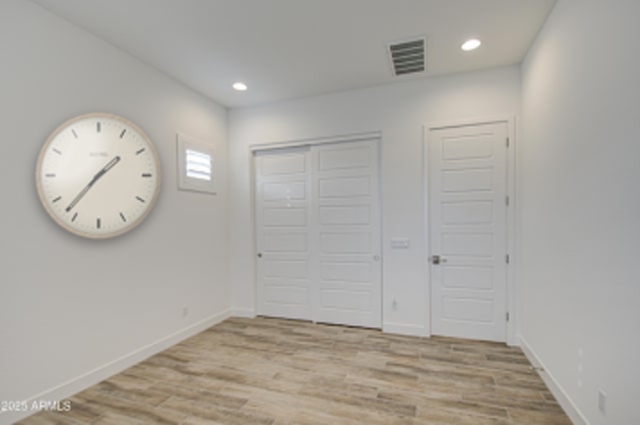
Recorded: 1.37
